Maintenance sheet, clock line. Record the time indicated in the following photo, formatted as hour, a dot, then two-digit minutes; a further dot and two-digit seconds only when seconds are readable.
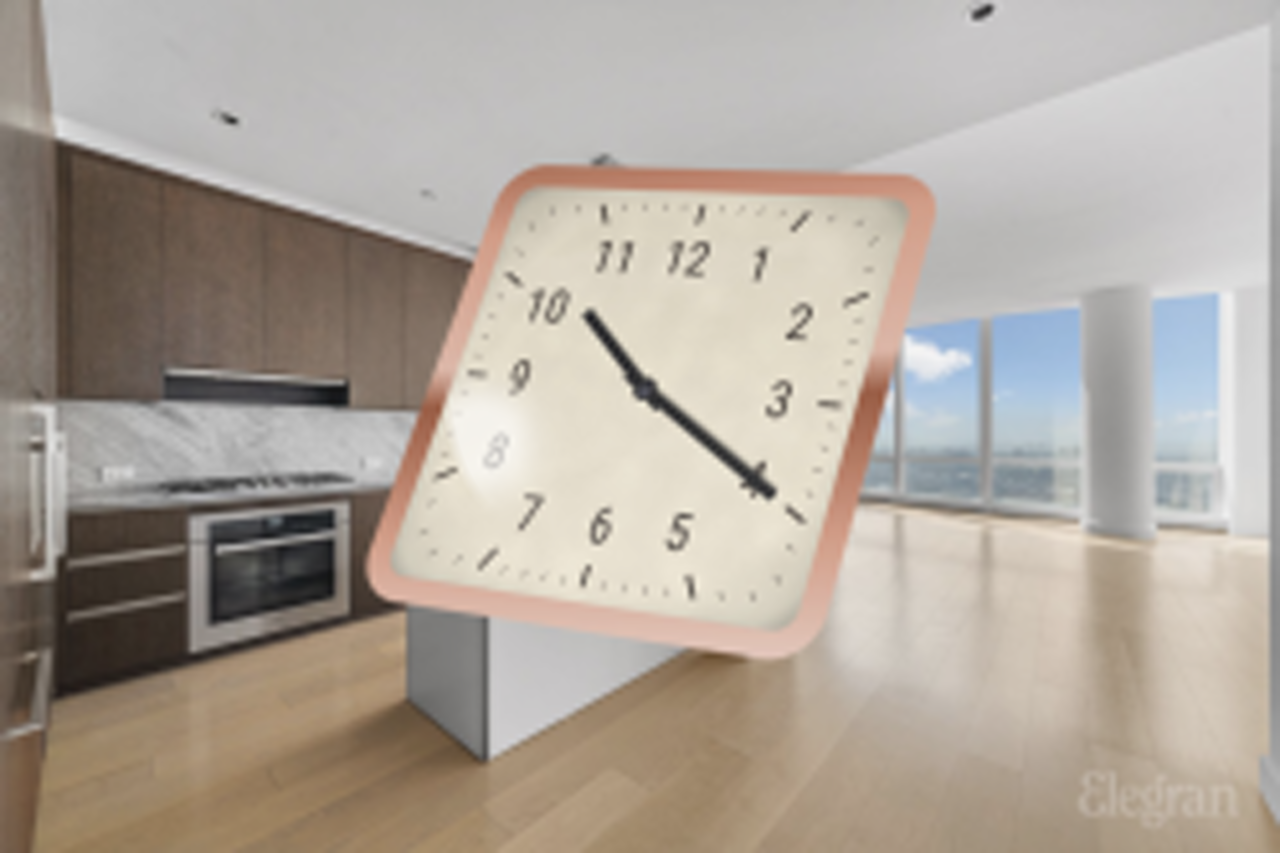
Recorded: 10.20
